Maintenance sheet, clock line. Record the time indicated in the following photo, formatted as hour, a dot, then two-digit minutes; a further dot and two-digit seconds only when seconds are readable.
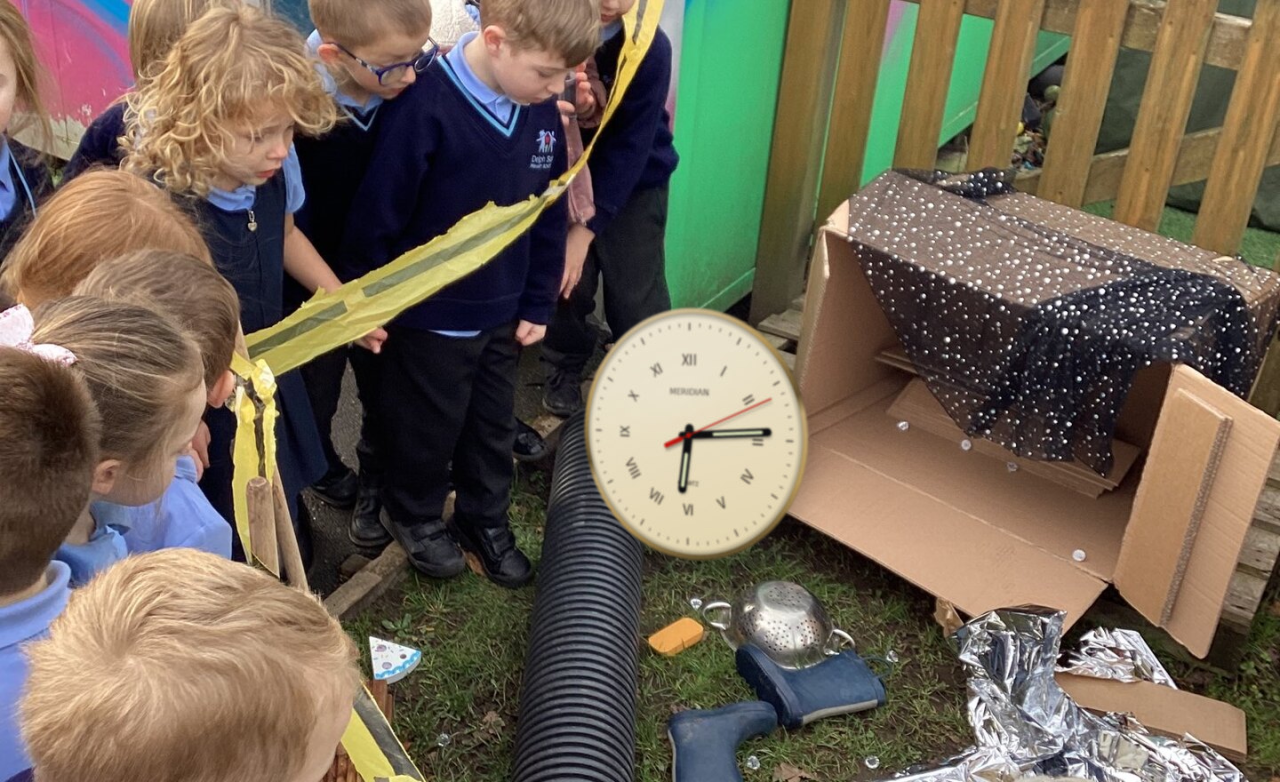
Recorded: 6.14.11
